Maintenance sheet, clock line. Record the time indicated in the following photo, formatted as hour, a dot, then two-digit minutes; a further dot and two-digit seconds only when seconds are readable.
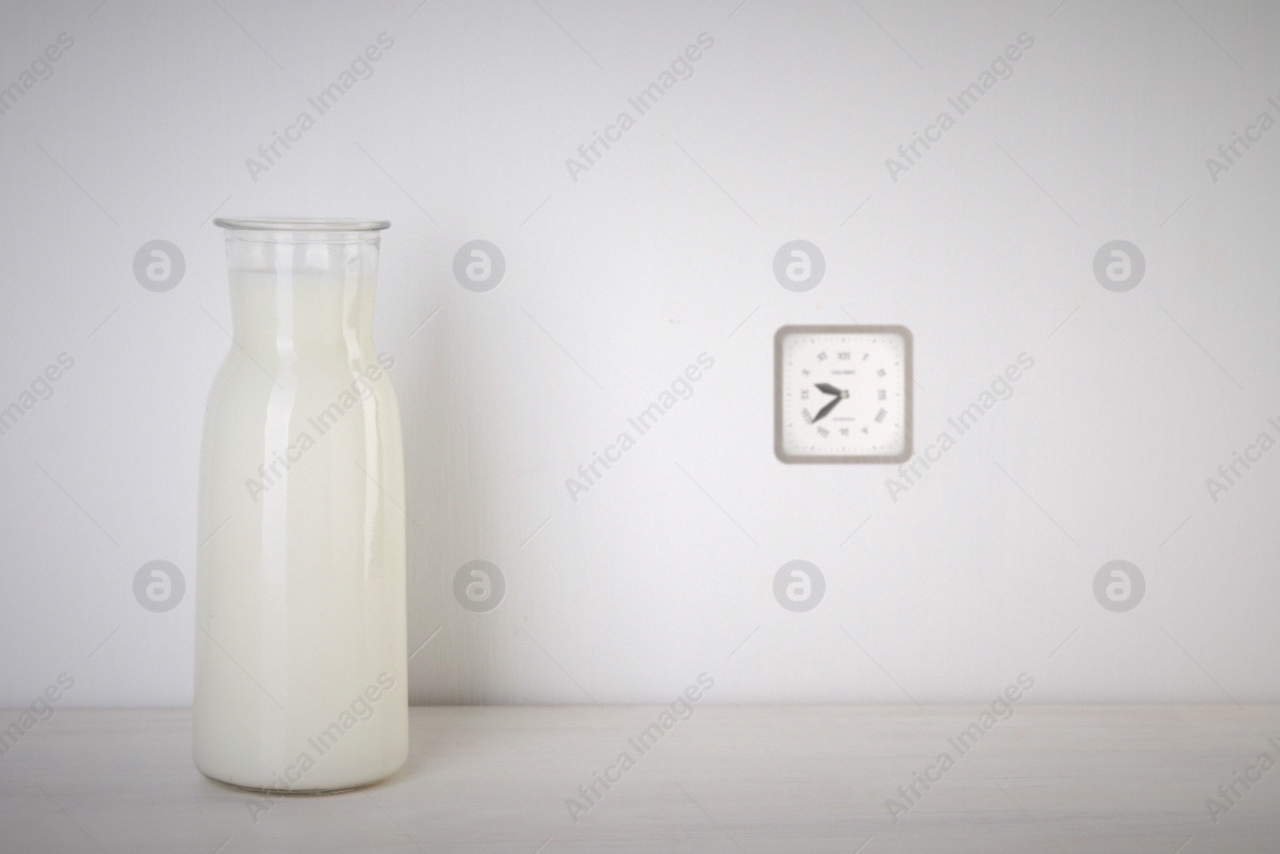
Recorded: 9.38
